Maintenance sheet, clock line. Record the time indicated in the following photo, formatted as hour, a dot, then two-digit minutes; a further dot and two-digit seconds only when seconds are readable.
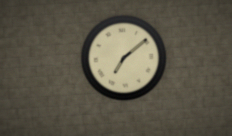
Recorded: 7.09
